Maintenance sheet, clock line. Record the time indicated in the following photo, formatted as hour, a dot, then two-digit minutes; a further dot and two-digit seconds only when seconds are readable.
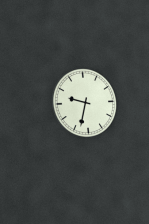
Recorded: 9.33
